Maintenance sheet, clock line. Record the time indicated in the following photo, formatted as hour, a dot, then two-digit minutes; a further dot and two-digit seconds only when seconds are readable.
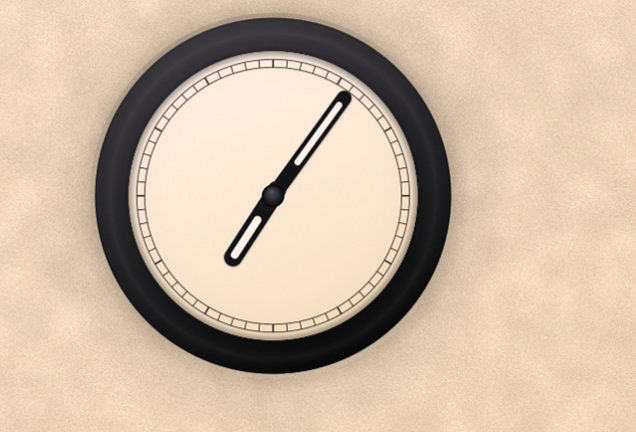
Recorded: 7.06
